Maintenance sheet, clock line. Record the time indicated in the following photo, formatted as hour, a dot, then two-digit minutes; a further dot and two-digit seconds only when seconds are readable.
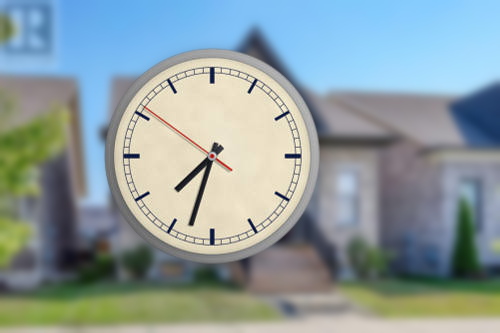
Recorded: 7.32.51
